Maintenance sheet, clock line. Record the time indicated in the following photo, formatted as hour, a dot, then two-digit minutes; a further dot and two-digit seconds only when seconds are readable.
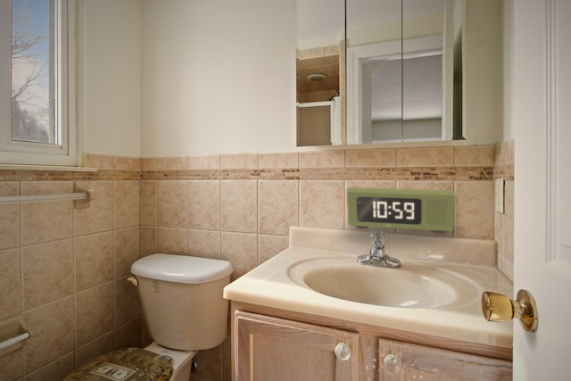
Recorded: 10.59
